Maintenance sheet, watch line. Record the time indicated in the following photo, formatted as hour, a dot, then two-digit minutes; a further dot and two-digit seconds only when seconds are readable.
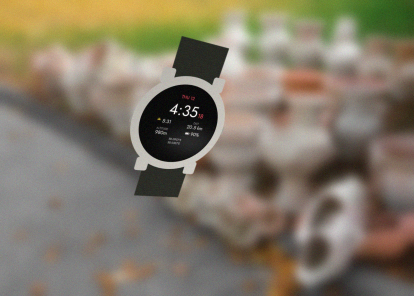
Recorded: 4.35
